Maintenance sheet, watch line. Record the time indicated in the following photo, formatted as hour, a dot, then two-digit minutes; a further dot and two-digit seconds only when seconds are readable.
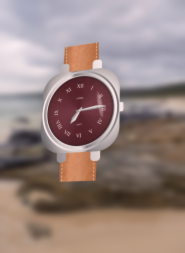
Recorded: 7.14
